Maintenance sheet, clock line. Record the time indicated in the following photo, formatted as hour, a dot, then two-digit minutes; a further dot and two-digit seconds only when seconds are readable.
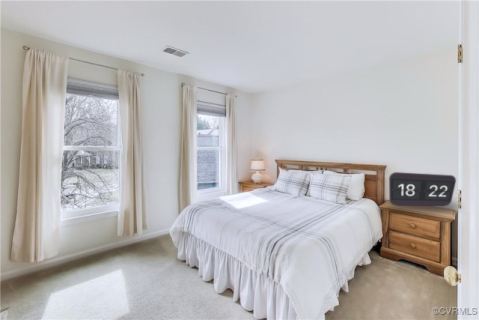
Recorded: 18.22
